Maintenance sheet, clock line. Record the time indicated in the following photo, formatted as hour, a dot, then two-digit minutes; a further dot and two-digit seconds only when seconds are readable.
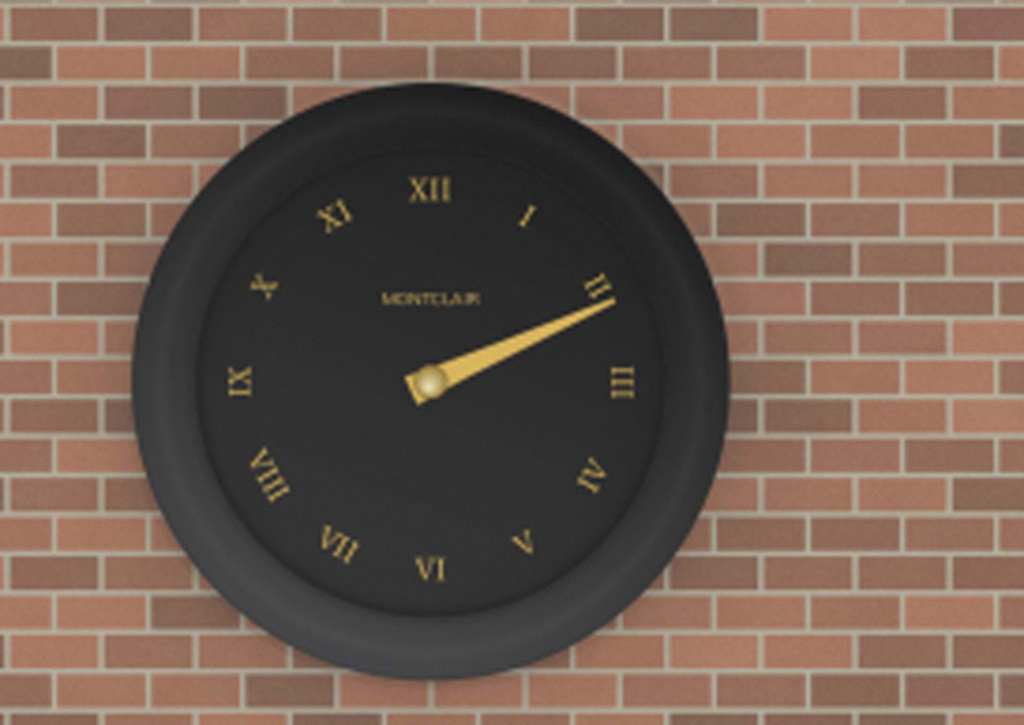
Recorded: 2.11
